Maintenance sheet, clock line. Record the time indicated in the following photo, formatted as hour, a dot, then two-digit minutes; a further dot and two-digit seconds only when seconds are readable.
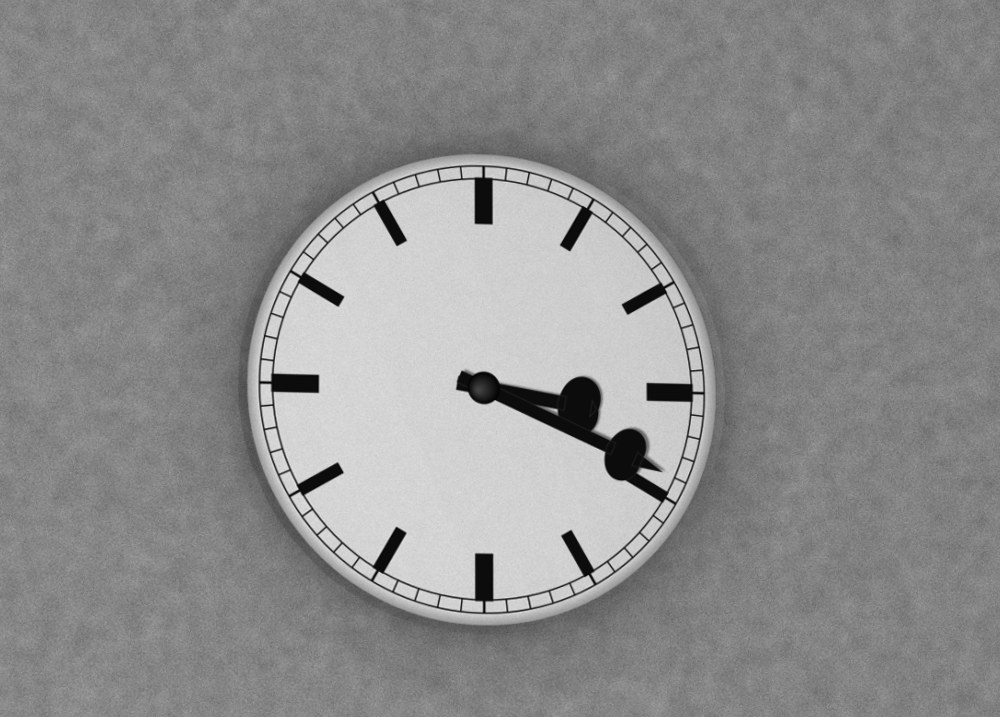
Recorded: 3.19
